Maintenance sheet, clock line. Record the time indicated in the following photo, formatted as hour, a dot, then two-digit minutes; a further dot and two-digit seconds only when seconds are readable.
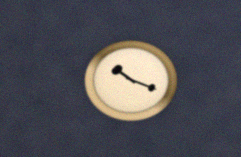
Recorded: 10.19
